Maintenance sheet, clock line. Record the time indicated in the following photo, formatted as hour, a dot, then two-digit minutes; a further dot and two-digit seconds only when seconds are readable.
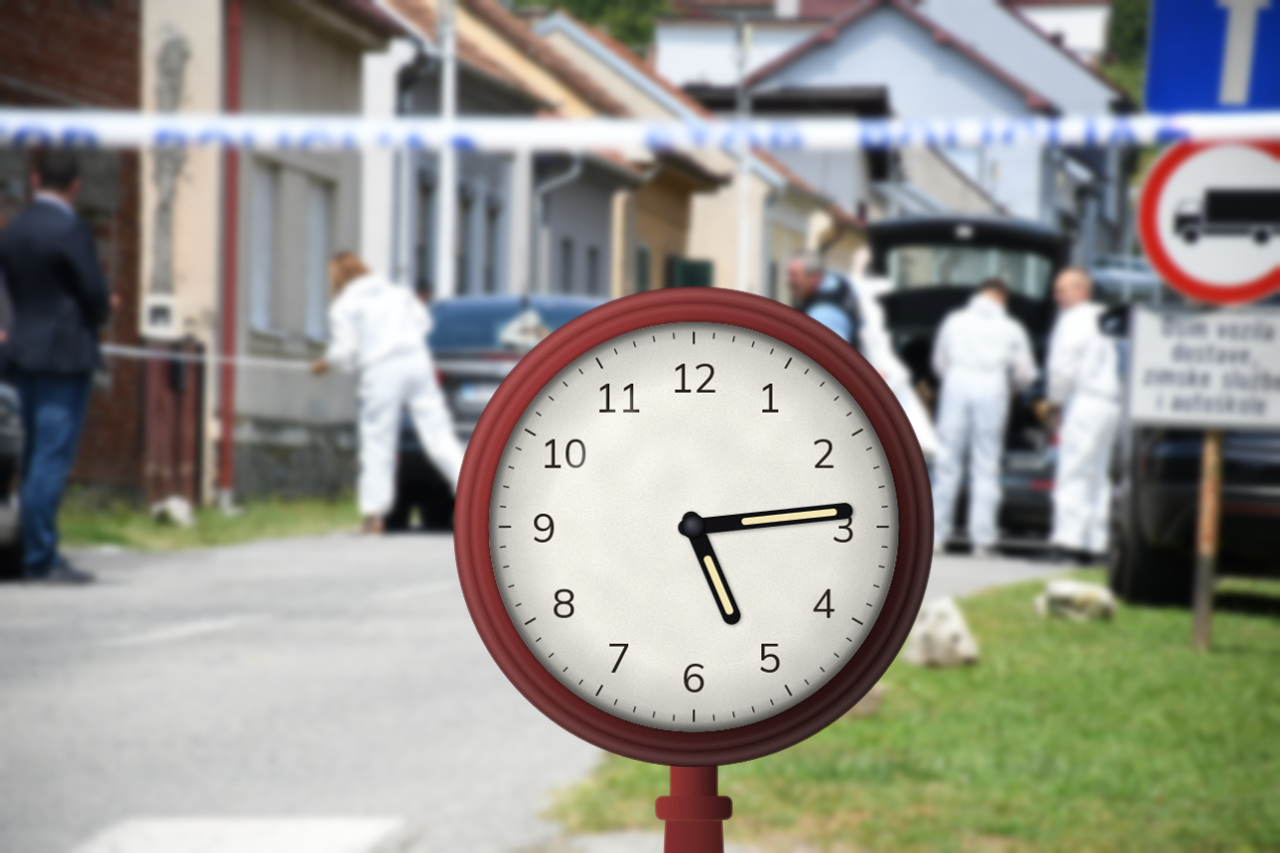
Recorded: 5.14
